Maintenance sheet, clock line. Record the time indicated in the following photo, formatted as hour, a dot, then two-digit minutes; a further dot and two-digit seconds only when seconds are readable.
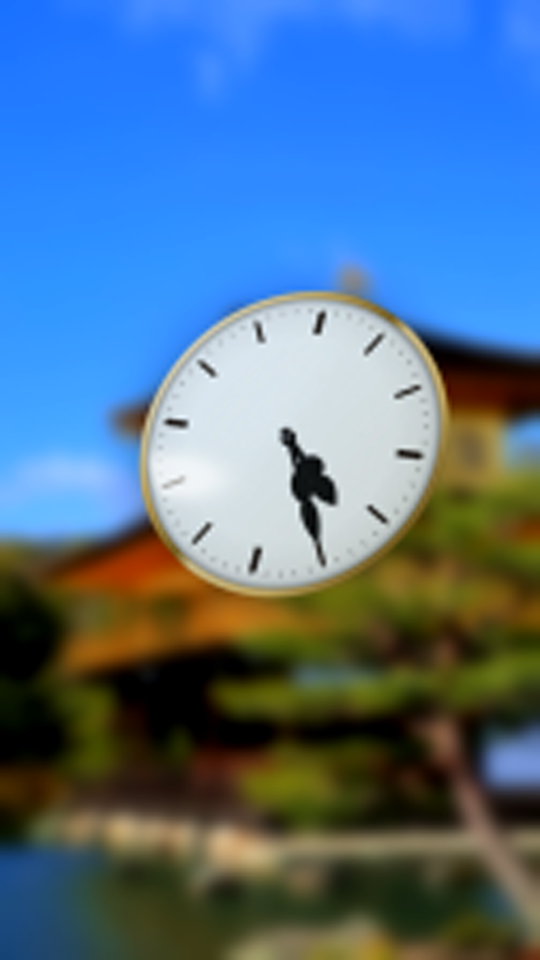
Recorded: 4.25
